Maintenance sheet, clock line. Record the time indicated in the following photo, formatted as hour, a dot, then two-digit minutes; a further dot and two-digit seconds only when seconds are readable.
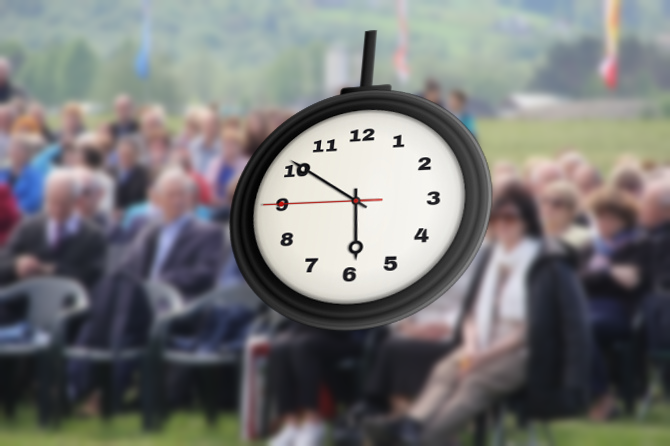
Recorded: 5.50.45
